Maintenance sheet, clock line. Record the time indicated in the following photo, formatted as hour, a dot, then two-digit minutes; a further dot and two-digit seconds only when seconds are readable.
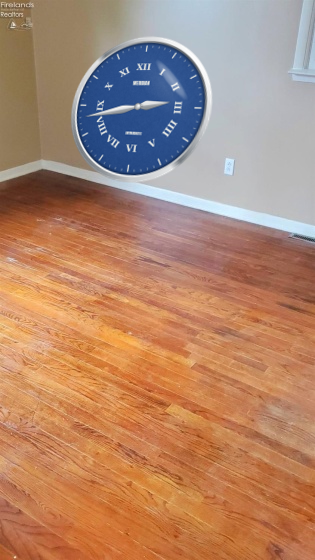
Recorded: 2.43
